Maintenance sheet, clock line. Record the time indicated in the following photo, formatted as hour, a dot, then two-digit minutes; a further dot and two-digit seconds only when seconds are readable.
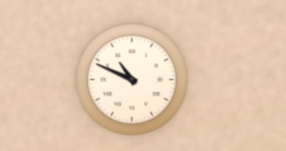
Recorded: 10.49
